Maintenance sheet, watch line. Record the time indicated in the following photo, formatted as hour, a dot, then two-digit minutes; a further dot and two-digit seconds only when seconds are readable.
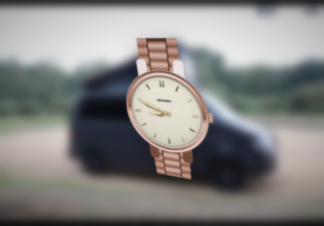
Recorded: 8.49
